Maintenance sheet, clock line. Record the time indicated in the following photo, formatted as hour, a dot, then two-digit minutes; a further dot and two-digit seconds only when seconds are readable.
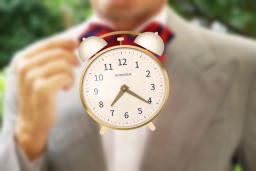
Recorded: 7.21
